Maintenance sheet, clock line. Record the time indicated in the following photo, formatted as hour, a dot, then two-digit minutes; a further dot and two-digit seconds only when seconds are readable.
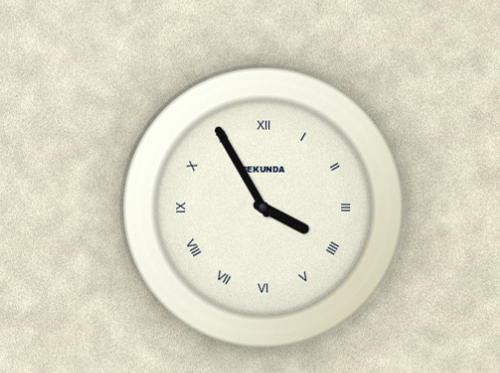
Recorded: 3.55
